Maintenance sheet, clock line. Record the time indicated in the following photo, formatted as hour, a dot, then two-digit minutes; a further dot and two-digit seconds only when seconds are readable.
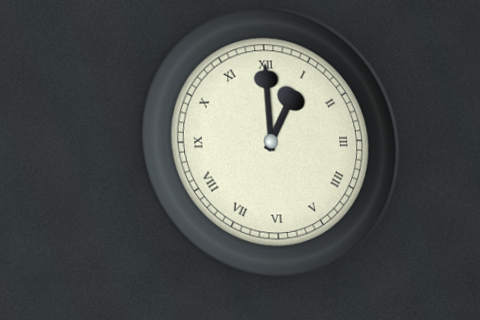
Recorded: 1.00
